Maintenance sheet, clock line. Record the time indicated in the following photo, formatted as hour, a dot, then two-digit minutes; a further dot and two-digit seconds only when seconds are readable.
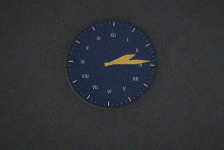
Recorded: 2.14
